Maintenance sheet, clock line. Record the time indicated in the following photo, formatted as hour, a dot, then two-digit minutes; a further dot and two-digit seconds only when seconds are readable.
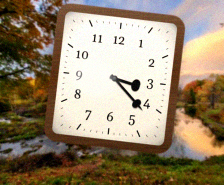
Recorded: 3.22
